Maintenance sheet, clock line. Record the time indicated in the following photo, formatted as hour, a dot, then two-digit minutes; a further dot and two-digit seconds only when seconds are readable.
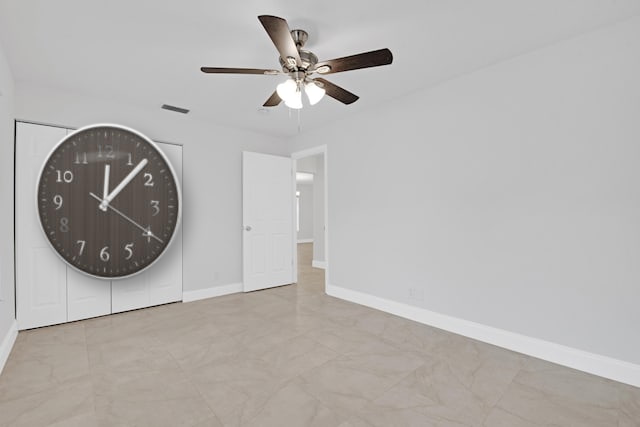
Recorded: 12.07.20
